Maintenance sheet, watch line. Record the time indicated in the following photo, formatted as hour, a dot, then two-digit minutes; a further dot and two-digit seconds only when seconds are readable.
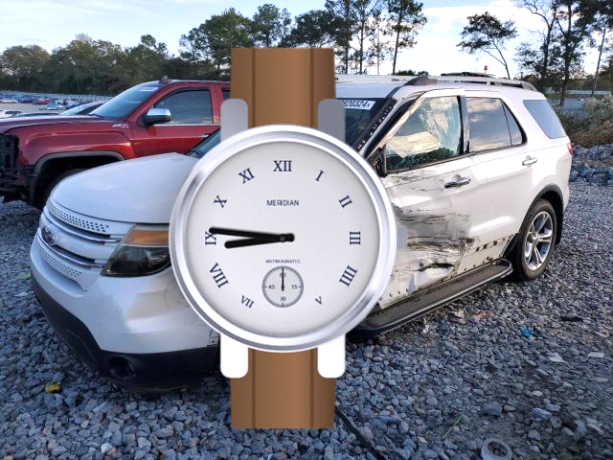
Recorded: 8.46
